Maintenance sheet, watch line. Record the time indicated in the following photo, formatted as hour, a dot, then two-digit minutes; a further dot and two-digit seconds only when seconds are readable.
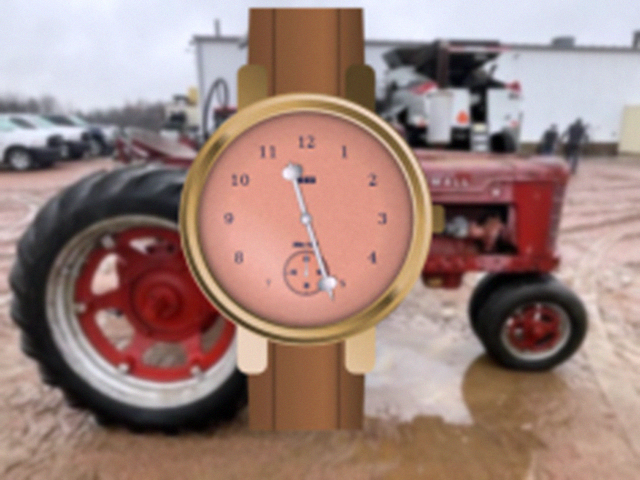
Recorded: 11.27
